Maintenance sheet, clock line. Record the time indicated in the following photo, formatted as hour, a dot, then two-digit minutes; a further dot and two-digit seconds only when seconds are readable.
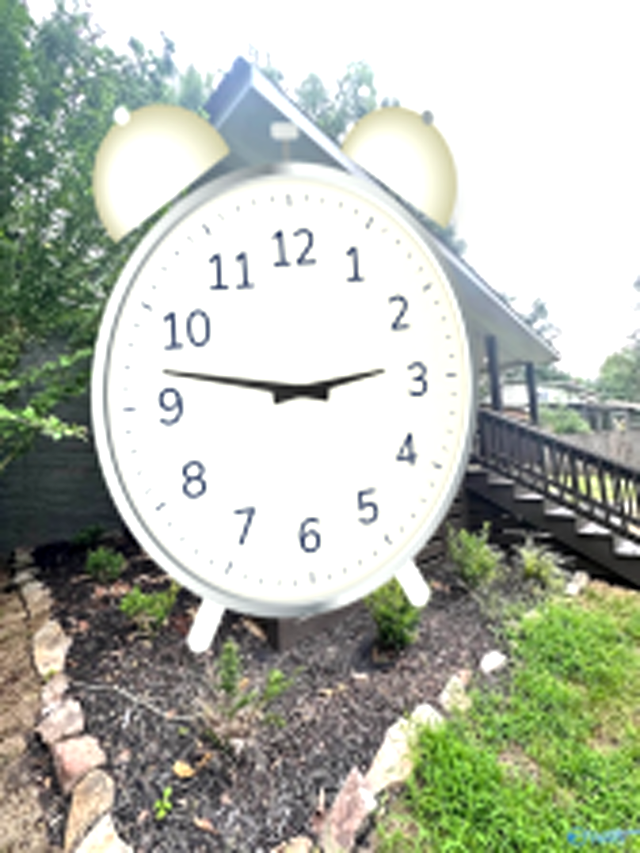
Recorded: 2.47
